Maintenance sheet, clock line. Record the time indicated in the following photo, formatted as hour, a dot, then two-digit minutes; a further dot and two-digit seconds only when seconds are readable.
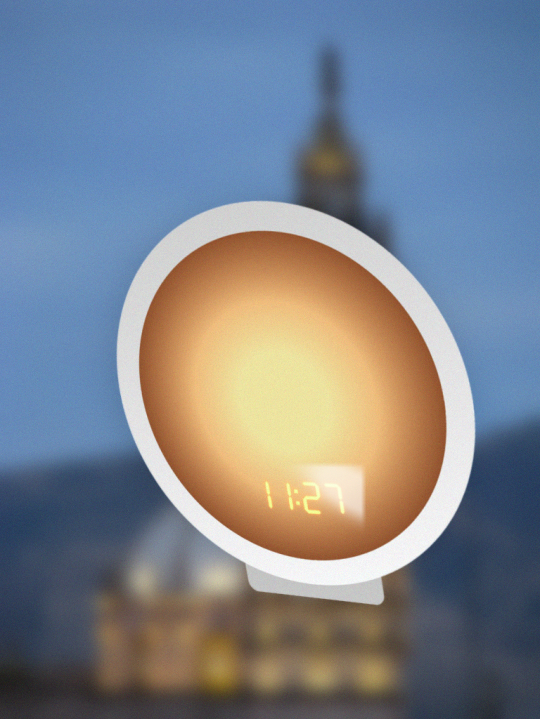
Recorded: 11.27
